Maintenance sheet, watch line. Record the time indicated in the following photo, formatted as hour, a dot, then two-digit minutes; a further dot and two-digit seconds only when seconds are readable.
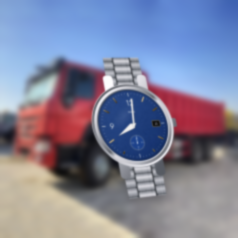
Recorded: 8.01
